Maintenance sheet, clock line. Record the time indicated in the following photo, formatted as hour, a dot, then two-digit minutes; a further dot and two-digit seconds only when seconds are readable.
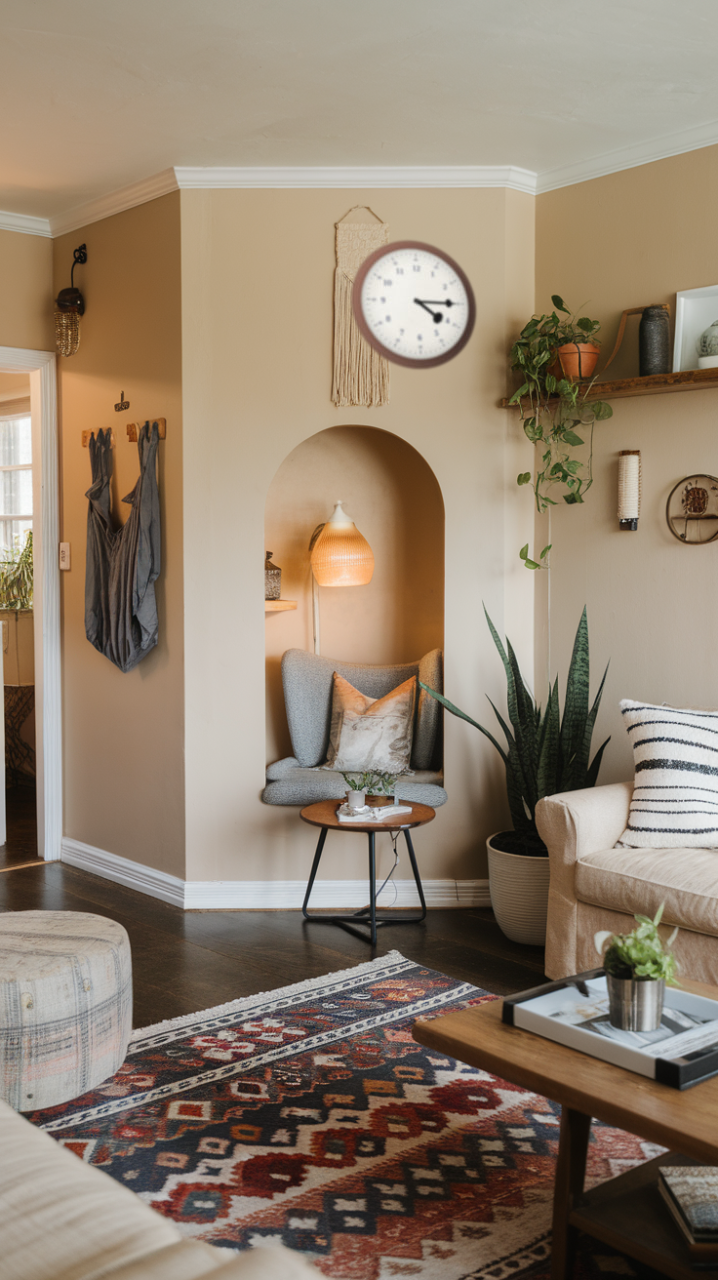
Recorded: 4.15
